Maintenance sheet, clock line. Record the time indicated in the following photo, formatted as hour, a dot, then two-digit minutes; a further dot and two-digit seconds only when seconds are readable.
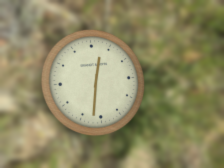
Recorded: 12.32
